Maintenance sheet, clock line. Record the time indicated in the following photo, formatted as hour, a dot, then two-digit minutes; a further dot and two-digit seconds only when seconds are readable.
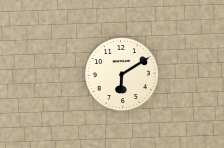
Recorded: 6.10
